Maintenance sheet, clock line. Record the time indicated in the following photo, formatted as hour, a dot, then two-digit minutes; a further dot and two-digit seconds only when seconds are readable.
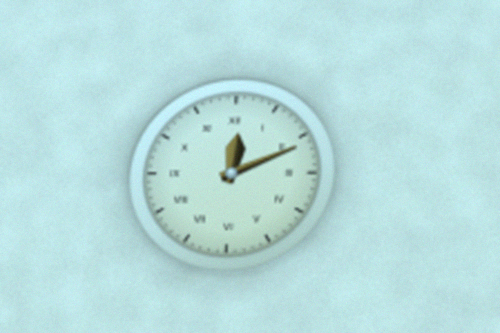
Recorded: 12.11
